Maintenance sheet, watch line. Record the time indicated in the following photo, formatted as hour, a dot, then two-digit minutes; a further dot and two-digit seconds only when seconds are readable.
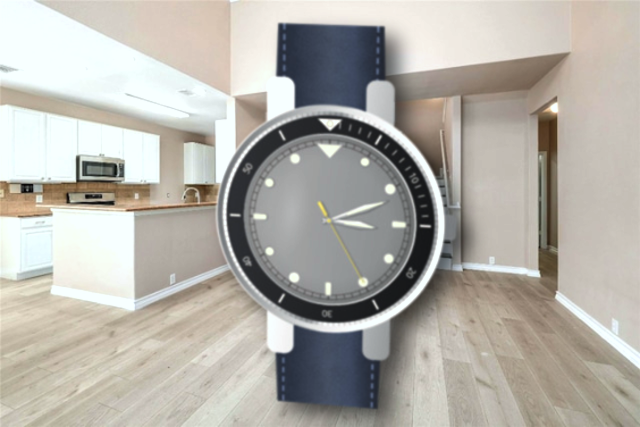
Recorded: 3.11.25
